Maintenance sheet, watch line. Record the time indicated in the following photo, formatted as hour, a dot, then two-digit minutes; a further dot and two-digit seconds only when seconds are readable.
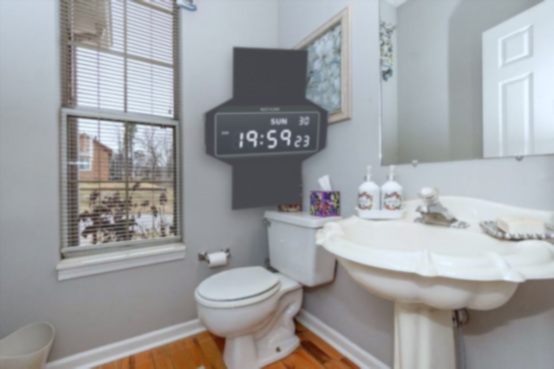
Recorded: 19.59.23
